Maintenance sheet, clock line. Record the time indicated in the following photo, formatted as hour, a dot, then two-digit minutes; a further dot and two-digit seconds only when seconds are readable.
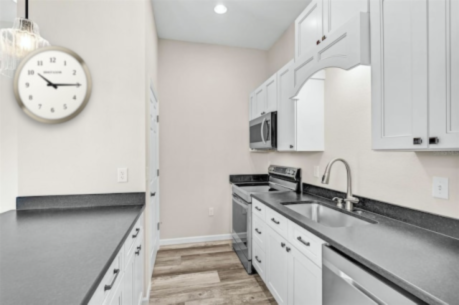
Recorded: 10.15
